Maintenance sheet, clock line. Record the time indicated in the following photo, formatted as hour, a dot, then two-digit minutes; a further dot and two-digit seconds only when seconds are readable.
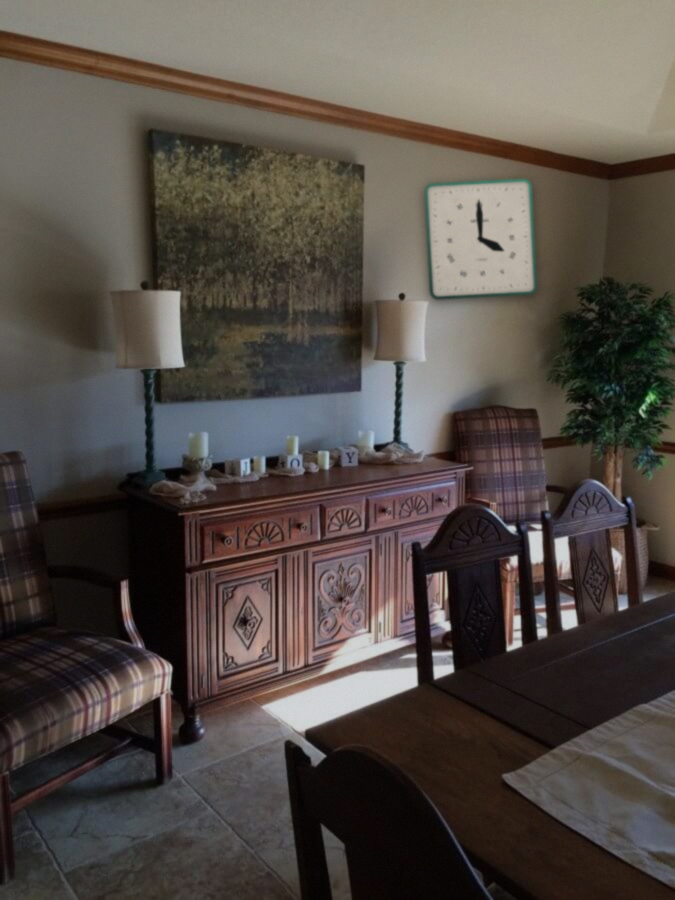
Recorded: 4.00
